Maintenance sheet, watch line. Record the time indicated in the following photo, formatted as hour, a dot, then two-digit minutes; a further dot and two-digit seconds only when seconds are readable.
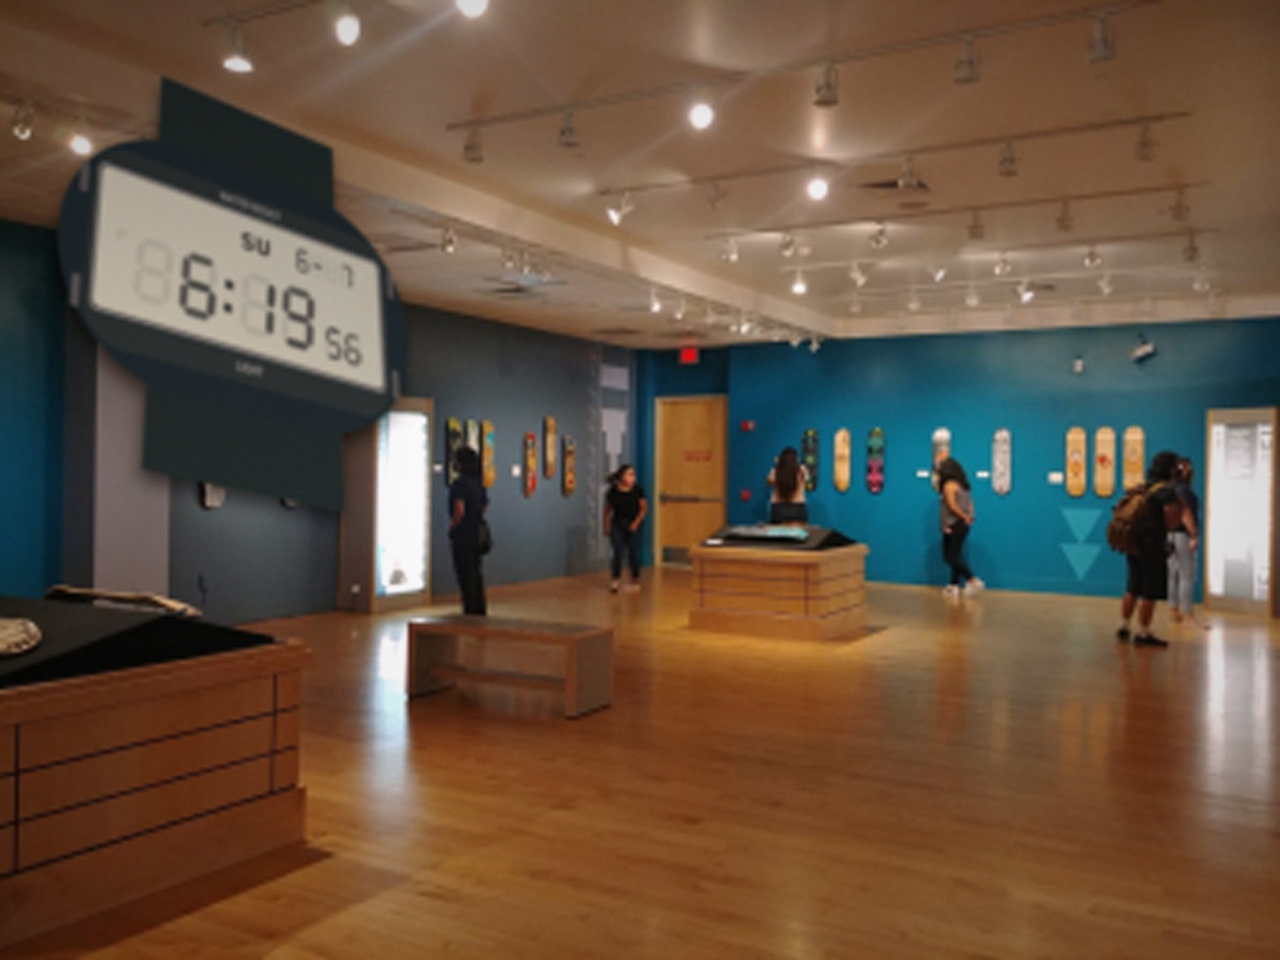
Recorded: 6.19
